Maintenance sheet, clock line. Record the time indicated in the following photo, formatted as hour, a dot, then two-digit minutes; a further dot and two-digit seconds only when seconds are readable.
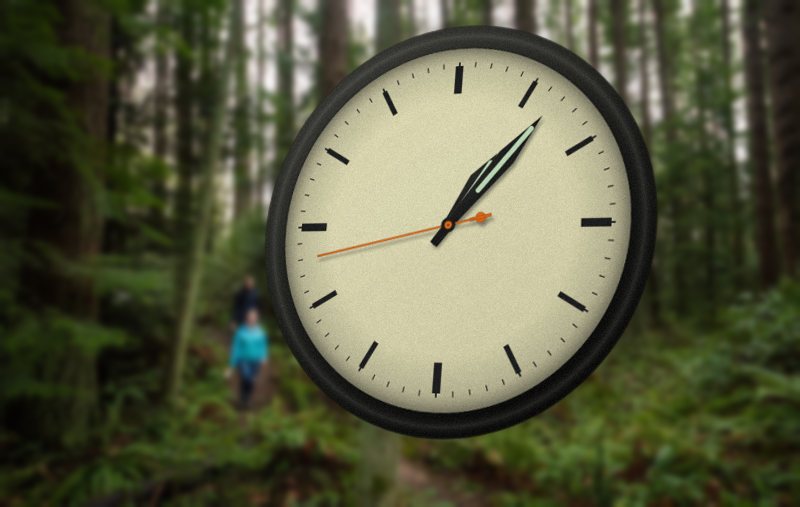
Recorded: 1.06.43
